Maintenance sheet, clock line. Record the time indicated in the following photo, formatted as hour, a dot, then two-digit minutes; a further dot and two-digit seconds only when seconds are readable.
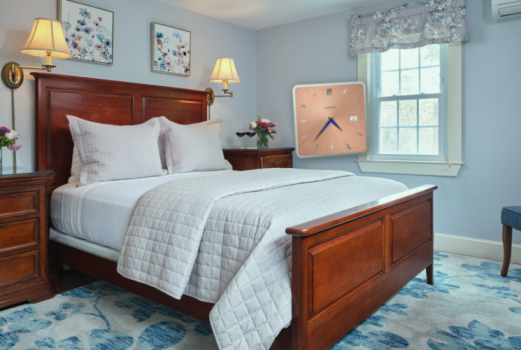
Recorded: 4.37
